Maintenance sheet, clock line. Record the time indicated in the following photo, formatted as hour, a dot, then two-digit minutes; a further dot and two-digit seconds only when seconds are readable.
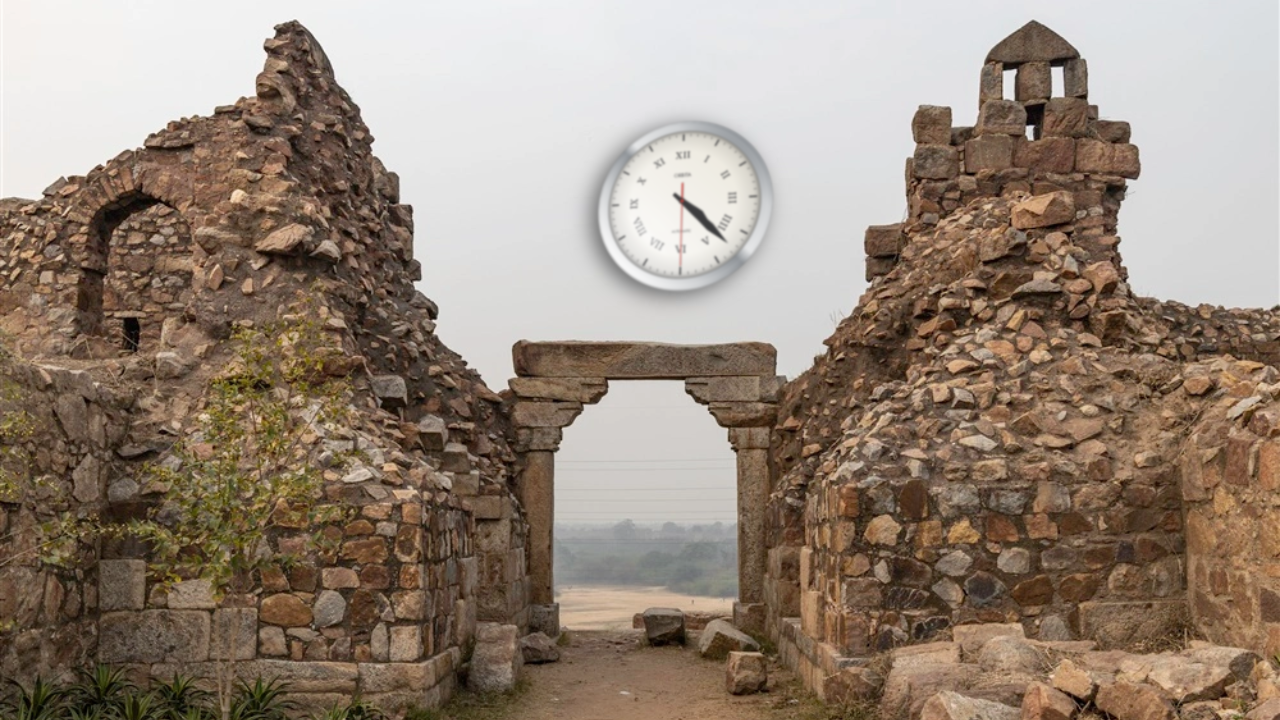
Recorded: 4.22.30
